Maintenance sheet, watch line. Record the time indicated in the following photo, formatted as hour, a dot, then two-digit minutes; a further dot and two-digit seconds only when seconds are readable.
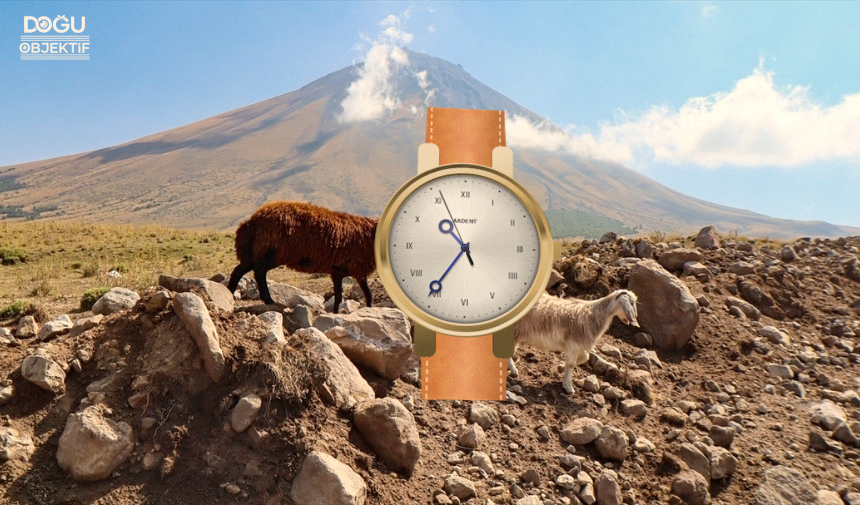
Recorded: 10.35.56
